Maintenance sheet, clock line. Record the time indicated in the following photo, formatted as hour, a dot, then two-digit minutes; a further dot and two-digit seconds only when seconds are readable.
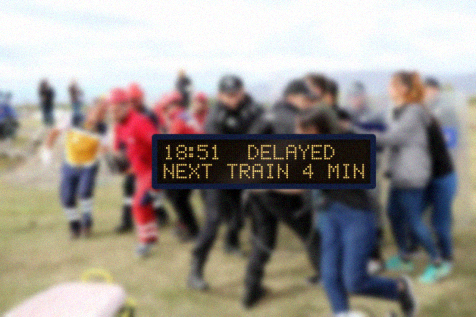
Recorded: 18.51
